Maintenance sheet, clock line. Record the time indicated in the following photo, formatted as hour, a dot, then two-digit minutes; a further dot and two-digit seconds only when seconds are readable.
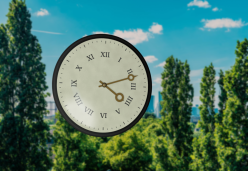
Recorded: 4.12
